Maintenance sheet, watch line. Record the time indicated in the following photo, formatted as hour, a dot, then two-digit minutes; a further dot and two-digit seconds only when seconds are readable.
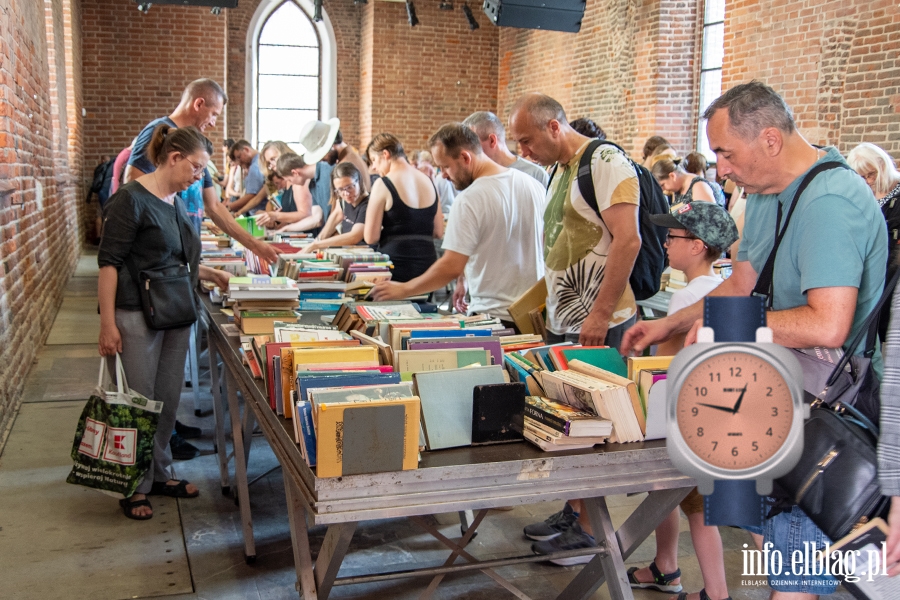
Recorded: 12.47
